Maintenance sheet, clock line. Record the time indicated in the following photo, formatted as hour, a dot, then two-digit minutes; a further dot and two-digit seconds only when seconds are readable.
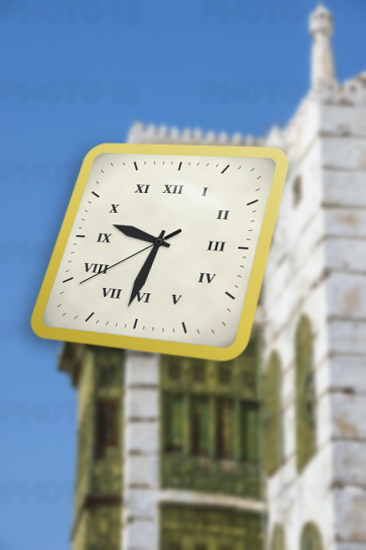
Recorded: 9.31.39
